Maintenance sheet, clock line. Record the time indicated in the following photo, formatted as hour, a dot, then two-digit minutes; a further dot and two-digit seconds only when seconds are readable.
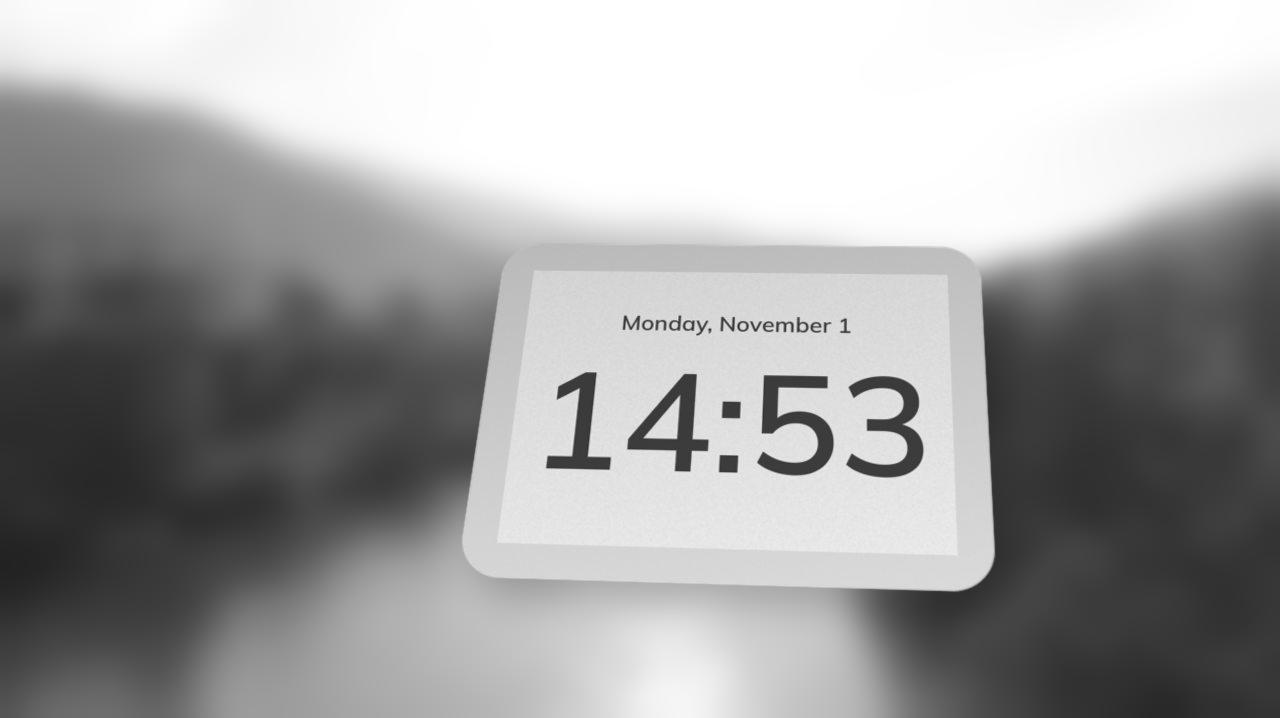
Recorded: 14.53
